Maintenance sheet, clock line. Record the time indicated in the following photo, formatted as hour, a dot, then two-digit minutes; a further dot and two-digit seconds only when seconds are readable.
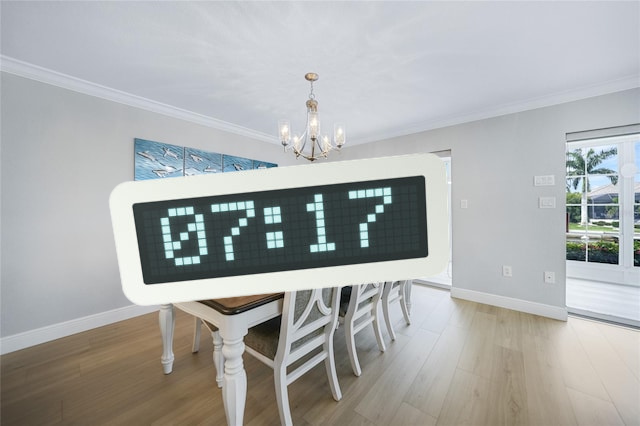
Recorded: 7.17
